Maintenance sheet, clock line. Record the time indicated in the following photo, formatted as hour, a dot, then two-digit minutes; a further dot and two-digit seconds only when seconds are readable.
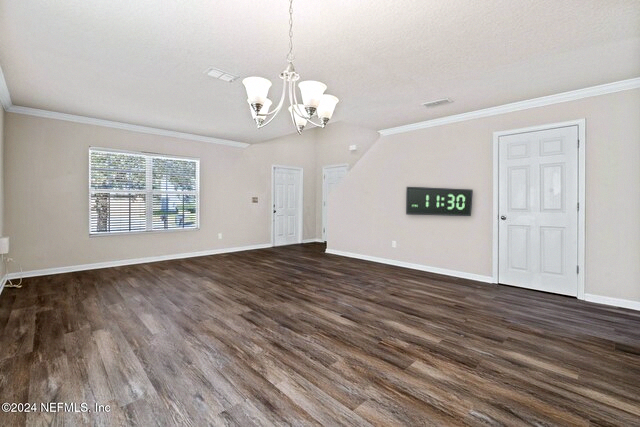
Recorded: 11.30
